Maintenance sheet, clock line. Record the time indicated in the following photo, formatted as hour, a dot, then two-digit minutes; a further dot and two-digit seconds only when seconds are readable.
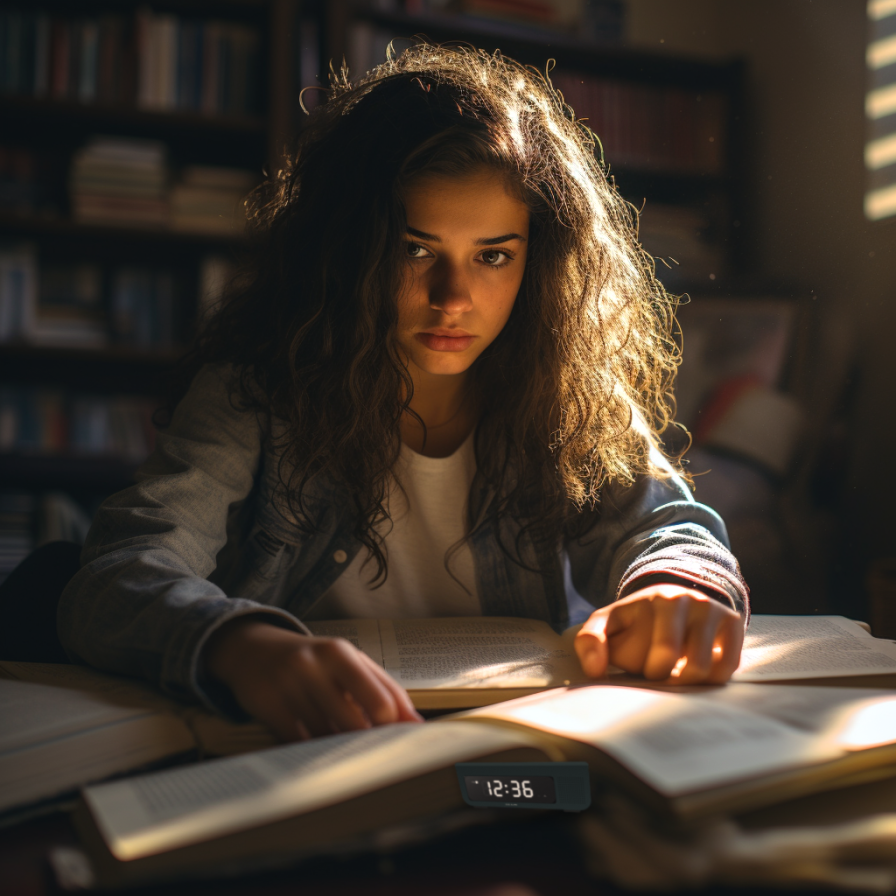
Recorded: 12.36
